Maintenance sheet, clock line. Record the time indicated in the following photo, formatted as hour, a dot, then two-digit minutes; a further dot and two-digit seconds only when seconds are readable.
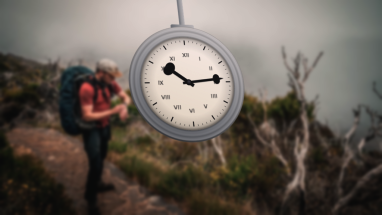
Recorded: 10.14
